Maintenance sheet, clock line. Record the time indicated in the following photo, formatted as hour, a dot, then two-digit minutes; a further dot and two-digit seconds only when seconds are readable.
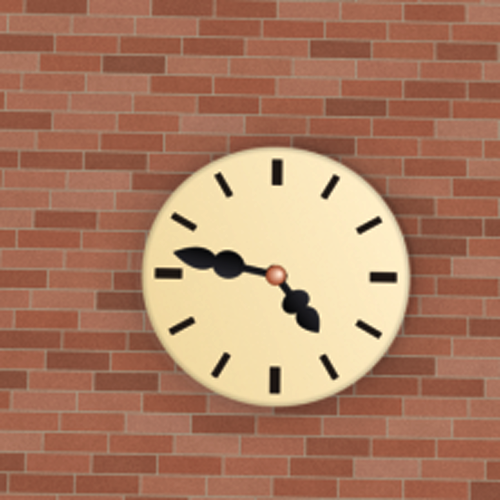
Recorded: 4.47
